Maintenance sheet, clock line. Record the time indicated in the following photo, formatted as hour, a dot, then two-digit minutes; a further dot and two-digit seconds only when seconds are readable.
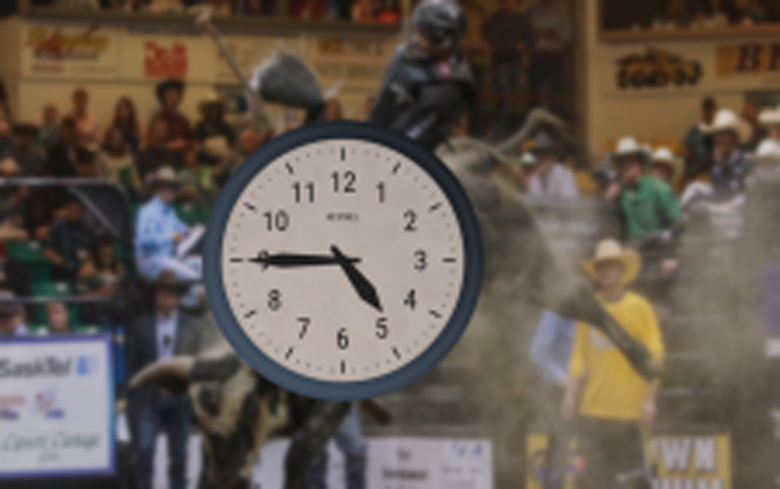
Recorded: 4.45
